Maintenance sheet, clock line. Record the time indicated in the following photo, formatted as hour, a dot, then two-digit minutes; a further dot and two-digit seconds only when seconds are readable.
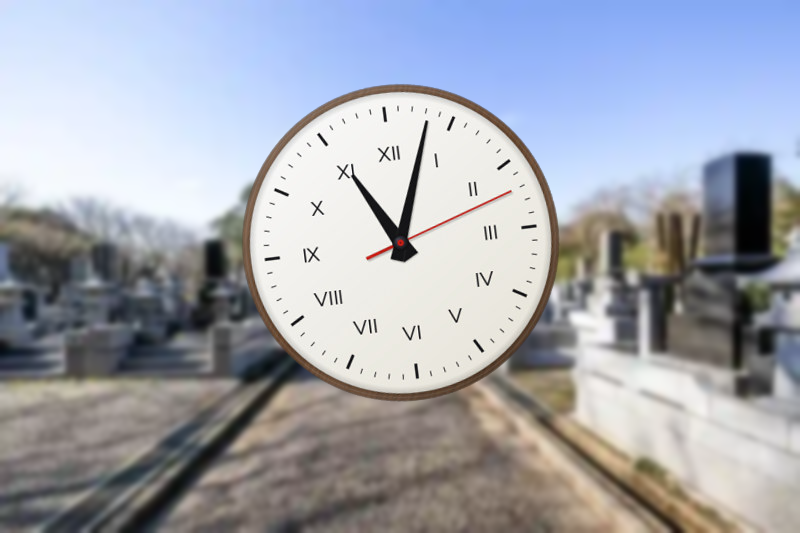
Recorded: 11.03.12
